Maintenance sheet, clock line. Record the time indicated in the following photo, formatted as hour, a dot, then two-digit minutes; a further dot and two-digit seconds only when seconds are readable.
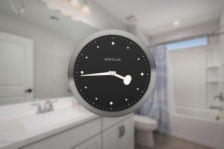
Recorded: 3.44
